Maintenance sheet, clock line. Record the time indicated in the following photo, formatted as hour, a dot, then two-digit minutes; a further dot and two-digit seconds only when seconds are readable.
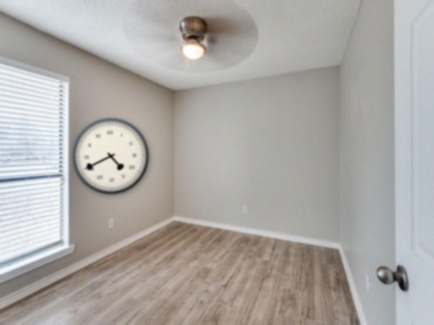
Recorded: 4.41
